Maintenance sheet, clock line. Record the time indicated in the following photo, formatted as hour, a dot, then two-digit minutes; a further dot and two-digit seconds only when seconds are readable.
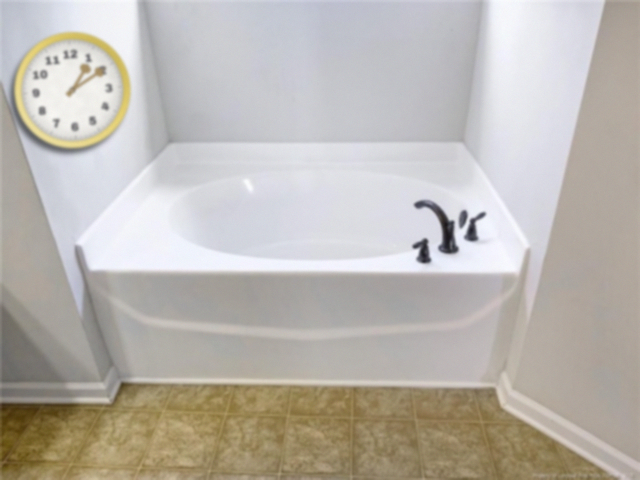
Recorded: 1.10
